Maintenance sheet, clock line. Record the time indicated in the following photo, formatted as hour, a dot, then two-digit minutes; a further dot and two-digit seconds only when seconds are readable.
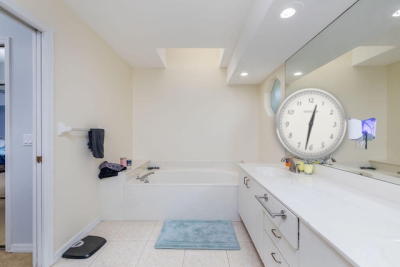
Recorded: 12.32
